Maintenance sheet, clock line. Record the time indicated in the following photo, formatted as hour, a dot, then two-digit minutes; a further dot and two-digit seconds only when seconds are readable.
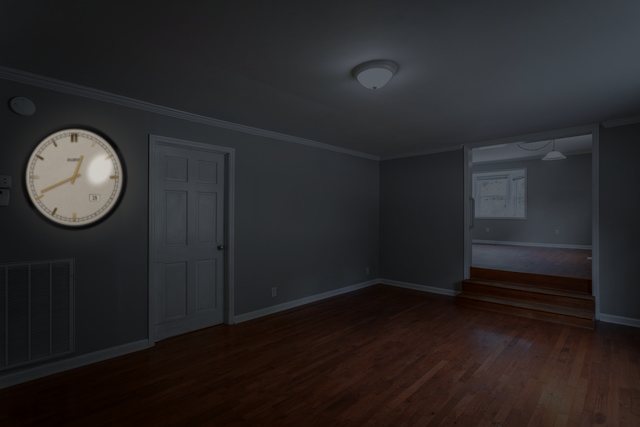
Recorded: 12.41
